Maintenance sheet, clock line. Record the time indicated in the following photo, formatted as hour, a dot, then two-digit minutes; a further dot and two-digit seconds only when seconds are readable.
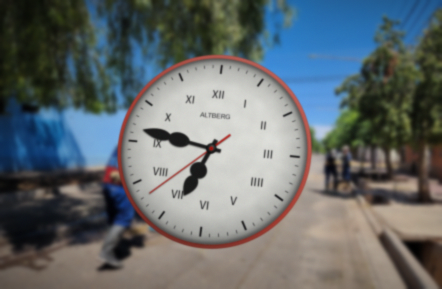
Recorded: 6.46.38
